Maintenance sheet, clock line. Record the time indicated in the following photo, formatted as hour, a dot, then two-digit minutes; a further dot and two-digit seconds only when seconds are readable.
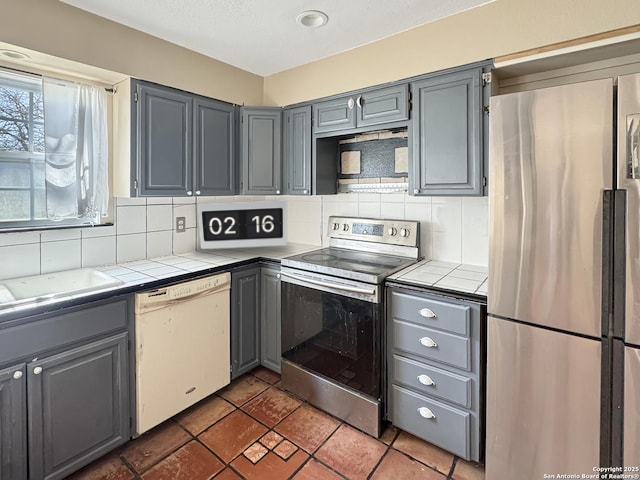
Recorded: 2.16
